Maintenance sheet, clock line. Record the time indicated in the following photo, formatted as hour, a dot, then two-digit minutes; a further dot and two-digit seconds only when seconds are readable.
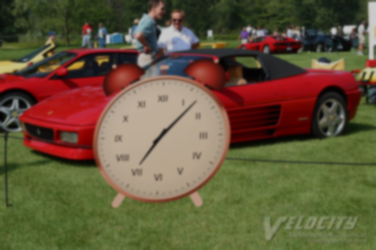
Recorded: 7.07
